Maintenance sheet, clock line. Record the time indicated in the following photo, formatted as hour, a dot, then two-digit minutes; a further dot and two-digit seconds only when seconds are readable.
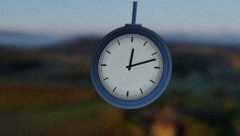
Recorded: 12.12
